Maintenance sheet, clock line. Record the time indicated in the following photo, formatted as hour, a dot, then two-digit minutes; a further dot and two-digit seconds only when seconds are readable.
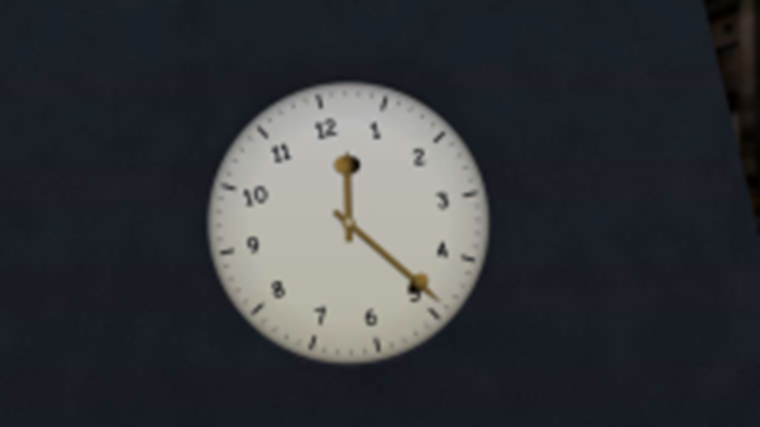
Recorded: 12.24
